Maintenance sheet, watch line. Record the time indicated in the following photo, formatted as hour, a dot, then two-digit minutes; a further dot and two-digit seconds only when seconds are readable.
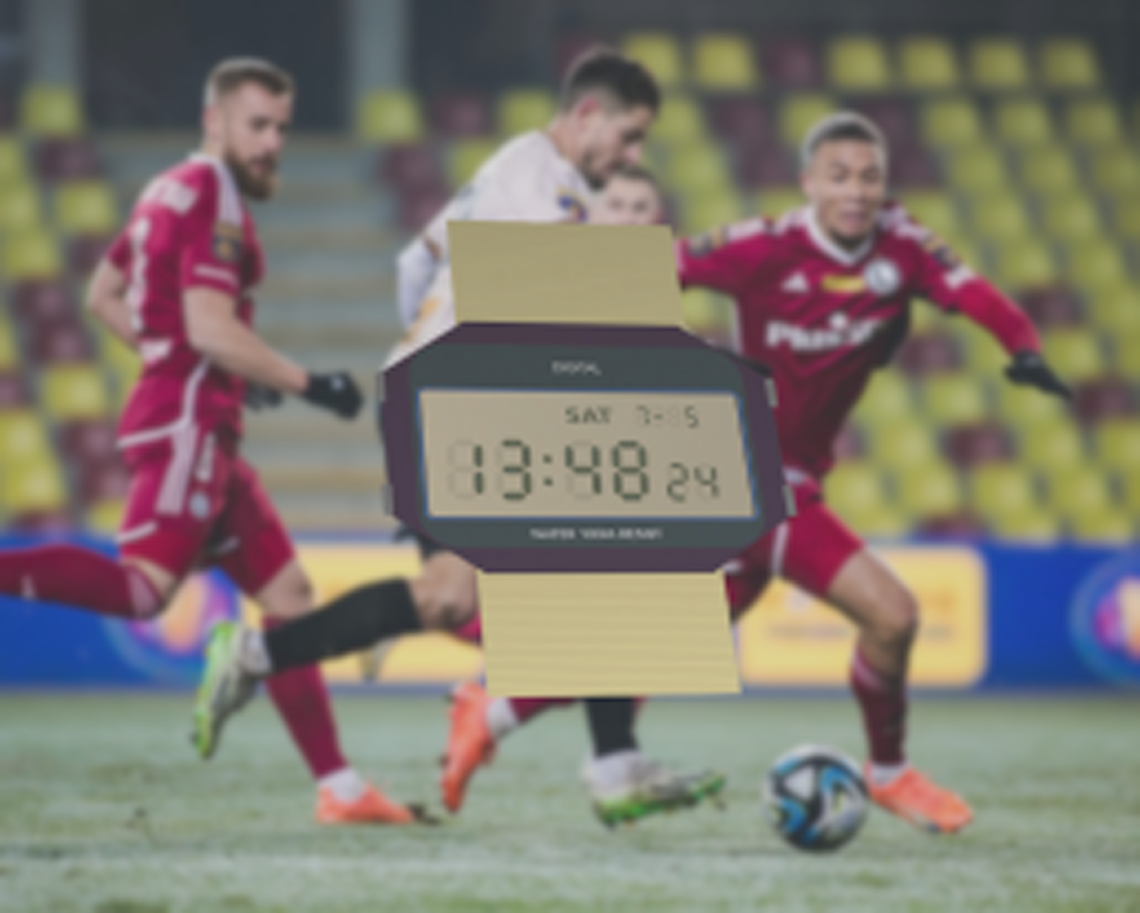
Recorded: 13.48.24
